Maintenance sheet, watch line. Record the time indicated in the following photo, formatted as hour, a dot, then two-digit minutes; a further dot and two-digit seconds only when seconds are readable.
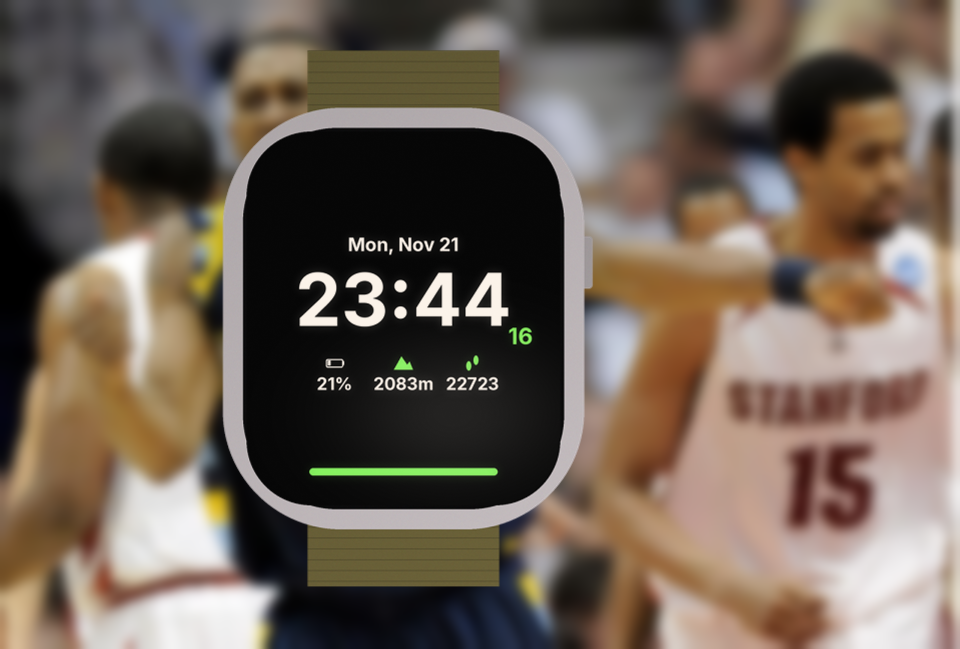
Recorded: 23.44.16
